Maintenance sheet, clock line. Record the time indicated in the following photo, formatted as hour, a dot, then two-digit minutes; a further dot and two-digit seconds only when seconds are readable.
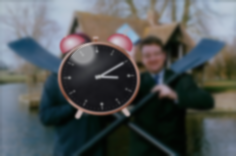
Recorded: 3.10
